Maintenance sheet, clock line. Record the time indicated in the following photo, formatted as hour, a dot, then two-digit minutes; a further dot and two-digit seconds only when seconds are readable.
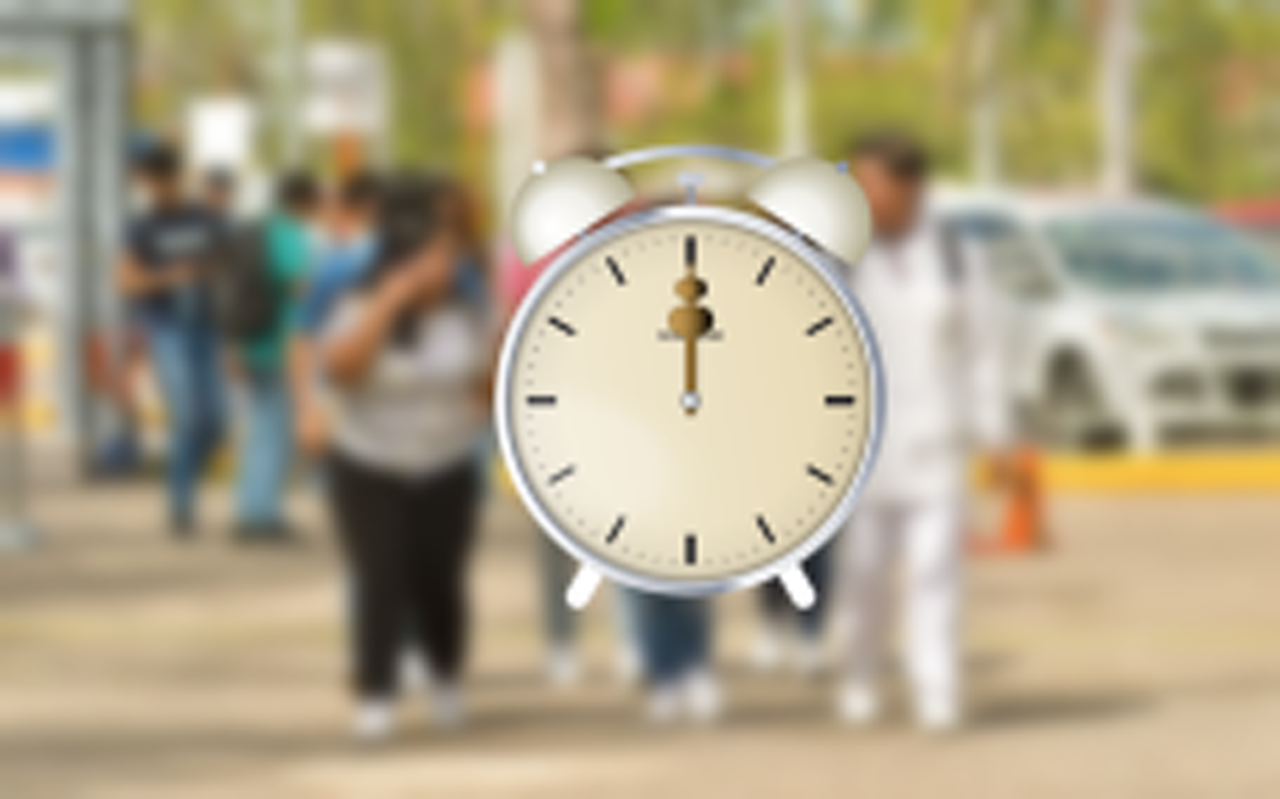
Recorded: 12.00
